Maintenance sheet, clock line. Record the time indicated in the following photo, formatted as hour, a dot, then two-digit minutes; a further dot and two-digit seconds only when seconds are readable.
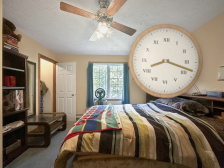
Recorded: 8.18
